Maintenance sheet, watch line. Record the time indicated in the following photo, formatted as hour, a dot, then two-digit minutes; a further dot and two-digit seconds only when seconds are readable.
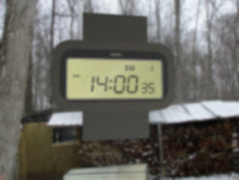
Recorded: 14.00
